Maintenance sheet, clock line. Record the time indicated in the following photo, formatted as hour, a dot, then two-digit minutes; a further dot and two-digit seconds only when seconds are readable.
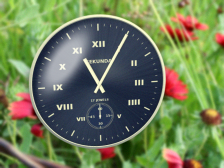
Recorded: 11.05
